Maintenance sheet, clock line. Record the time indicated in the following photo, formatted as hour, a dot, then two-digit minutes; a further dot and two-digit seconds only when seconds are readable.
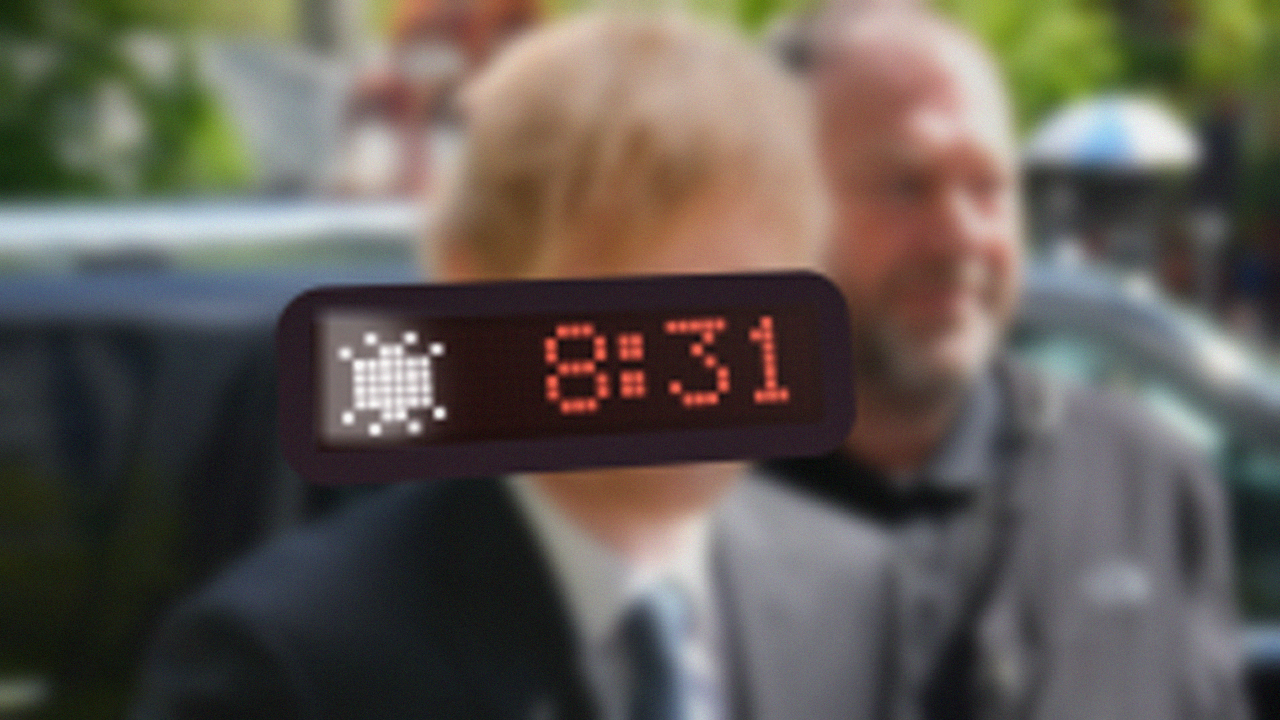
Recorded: 8.31
